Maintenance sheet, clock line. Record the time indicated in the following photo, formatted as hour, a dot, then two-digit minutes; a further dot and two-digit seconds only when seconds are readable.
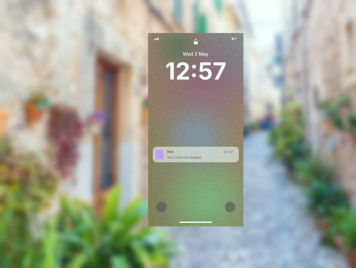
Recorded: 12.57
